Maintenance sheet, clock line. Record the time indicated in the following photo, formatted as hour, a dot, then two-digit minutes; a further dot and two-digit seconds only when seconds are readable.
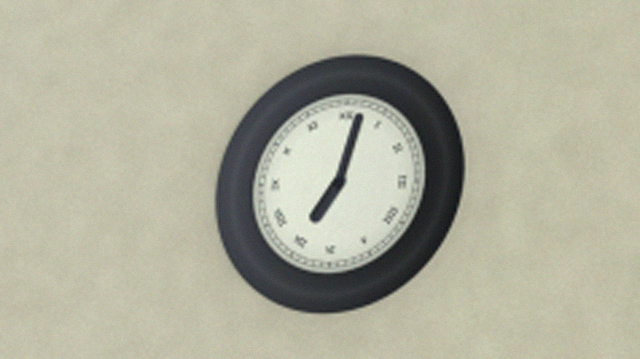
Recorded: 7.02
